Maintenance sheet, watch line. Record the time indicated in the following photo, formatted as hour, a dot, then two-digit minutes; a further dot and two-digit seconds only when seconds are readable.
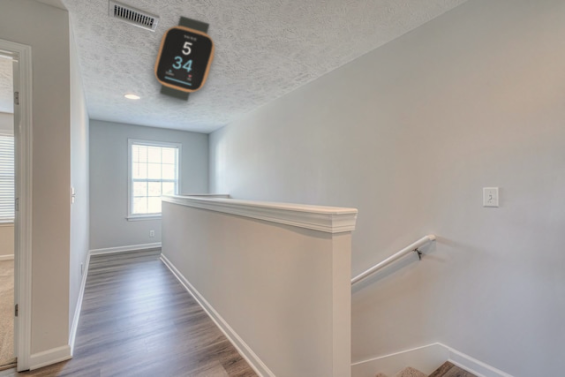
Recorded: 5.34
